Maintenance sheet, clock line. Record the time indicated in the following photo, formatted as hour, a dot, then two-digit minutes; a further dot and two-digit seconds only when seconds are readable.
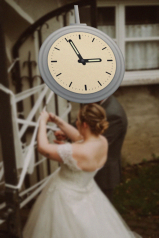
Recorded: 2.56
